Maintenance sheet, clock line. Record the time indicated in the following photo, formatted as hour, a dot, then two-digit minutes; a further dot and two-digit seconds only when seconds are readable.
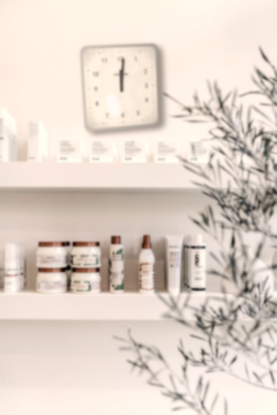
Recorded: 12.01
